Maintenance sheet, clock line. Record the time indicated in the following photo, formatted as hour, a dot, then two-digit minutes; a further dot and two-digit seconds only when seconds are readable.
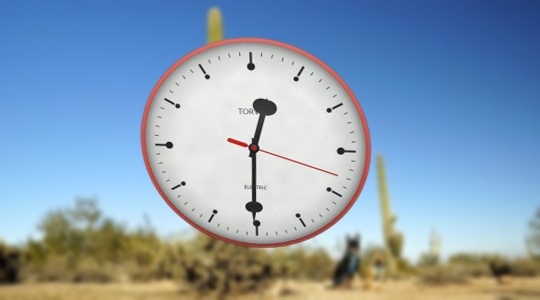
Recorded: 12.30.18
